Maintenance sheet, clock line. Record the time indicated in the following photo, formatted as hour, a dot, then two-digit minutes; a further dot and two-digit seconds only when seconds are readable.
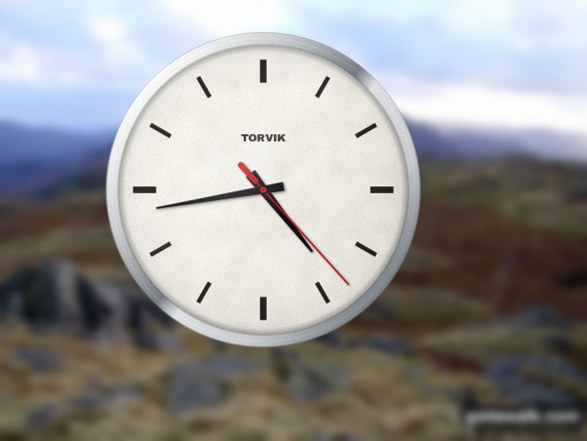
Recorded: 4.43.23
